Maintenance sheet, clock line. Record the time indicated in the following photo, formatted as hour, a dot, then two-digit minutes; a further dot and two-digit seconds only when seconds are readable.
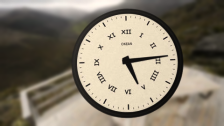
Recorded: 5.14
